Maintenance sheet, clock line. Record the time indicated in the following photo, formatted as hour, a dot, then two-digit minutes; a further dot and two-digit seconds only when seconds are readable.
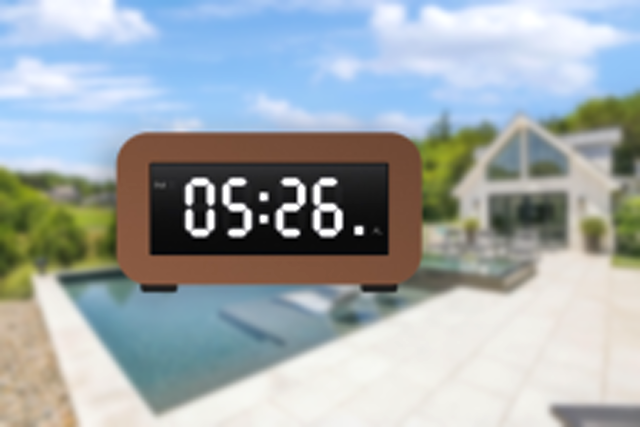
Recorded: 5.26
